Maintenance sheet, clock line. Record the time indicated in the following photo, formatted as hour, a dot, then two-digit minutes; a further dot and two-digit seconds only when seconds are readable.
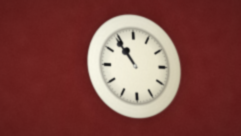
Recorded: 10.54
